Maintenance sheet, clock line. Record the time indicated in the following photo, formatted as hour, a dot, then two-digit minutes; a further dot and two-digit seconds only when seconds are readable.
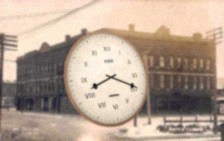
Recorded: 8.19
